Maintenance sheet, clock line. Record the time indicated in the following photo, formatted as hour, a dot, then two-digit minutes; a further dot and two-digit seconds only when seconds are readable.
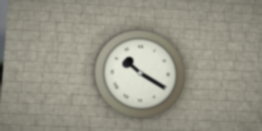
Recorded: 10.20
